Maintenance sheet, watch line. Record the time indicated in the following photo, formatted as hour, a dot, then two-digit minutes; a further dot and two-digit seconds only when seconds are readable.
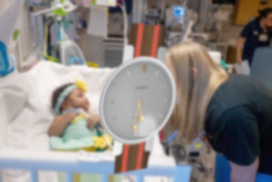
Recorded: 5.31
